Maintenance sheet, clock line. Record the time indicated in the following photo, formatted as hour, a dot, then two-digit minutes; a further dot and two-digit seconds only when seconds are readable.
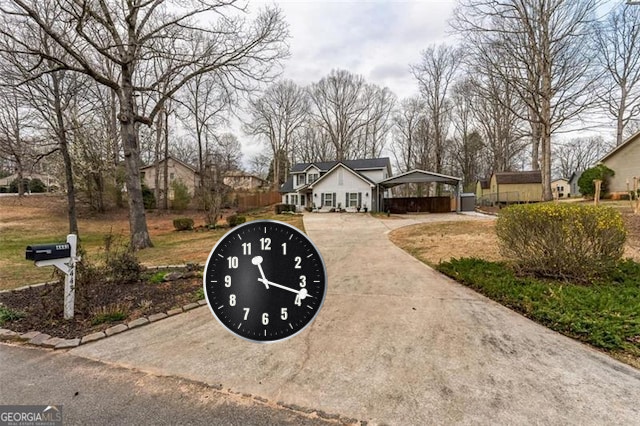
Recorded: 11.18
